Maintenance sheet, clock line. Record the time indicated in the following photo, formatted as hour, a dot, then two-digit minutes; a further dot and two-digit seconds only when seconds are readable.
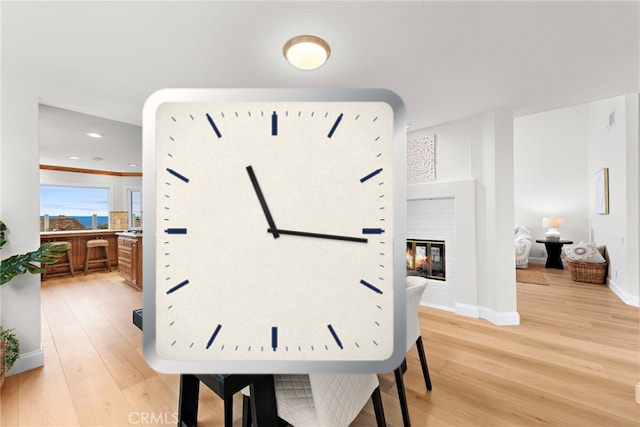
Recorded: 11.16
